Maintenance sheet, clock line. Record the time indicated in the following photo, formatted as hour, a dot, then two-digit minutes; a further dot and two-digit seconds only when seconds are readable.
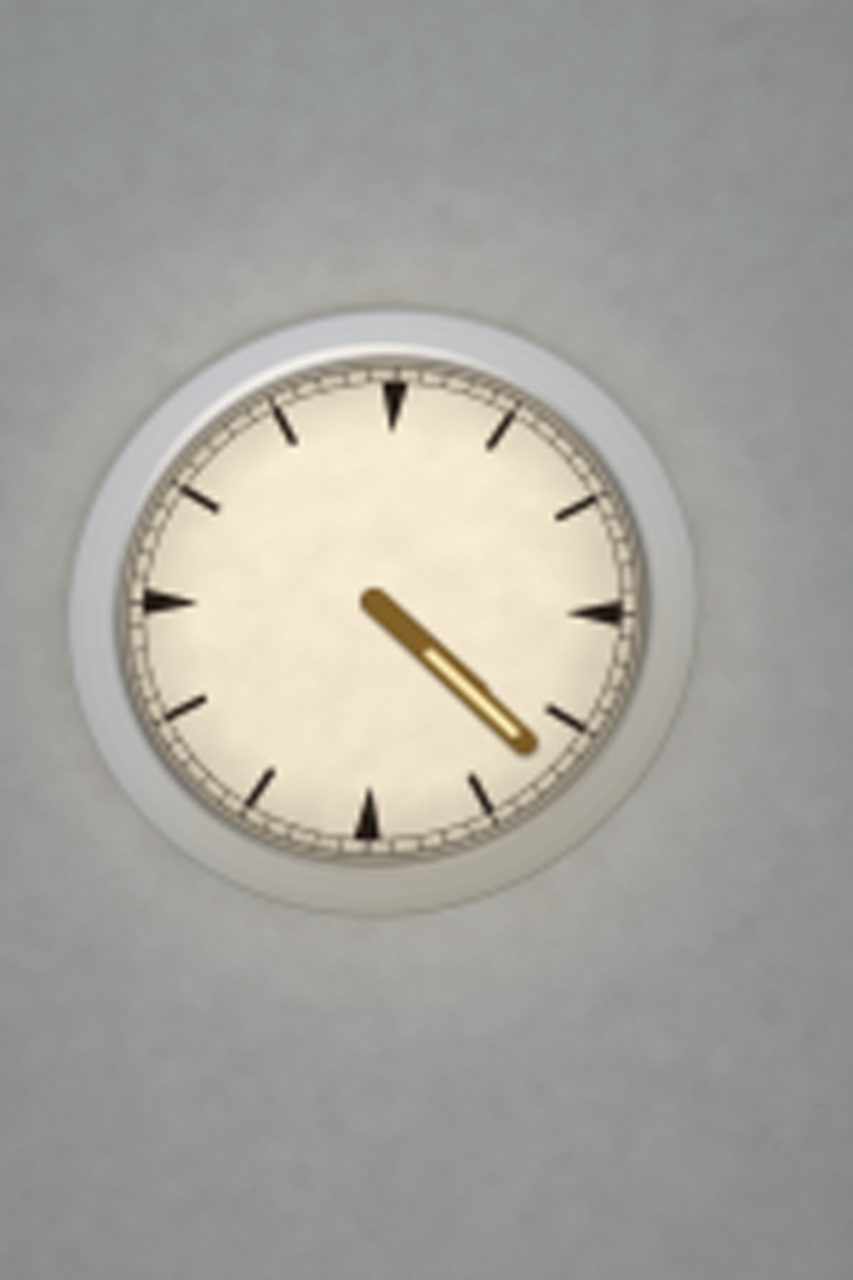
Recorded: 4.22
